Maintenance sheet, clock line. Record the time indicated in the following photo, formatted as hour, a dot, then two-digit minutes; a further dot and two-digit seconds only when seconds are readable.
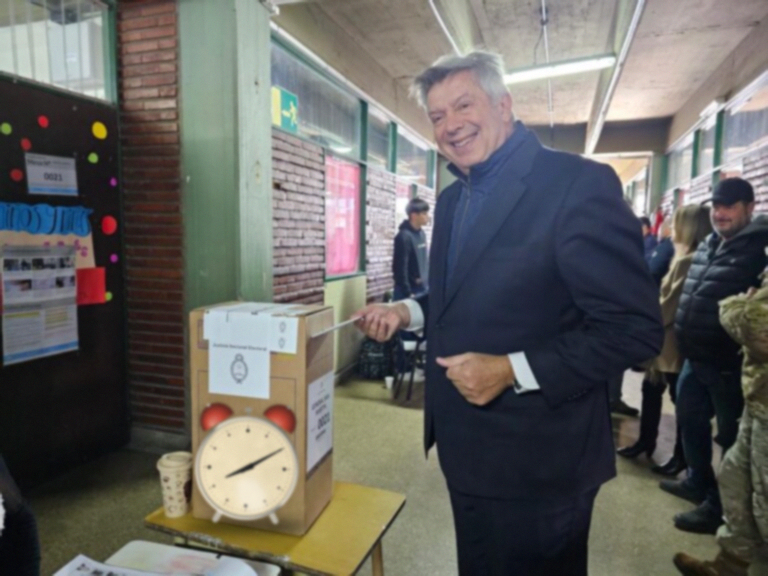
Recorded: 8.10
